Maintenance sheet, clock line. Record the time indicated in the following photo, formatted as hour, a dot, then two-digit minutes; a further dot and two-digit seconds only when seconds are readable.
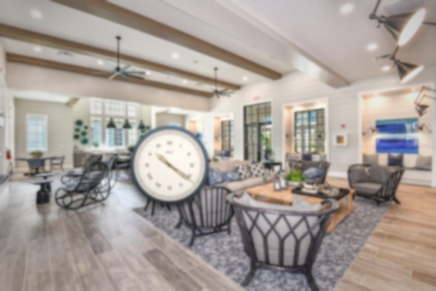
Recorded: 10.21
